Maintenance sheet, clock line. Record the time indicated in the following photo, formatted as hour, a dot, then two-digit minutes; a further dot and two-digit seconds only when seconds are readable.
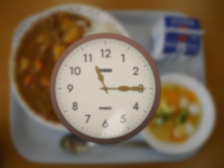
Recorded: 11.15
